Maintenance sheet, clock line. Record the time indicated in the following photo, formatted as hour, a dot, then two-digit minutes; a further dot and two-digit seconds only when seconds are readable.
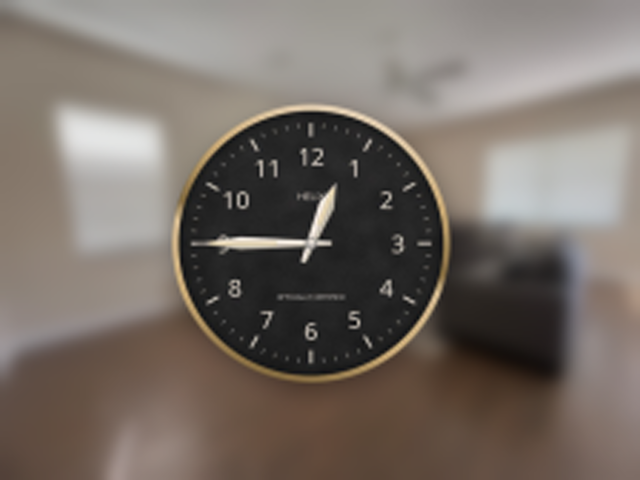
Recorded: 12.45
